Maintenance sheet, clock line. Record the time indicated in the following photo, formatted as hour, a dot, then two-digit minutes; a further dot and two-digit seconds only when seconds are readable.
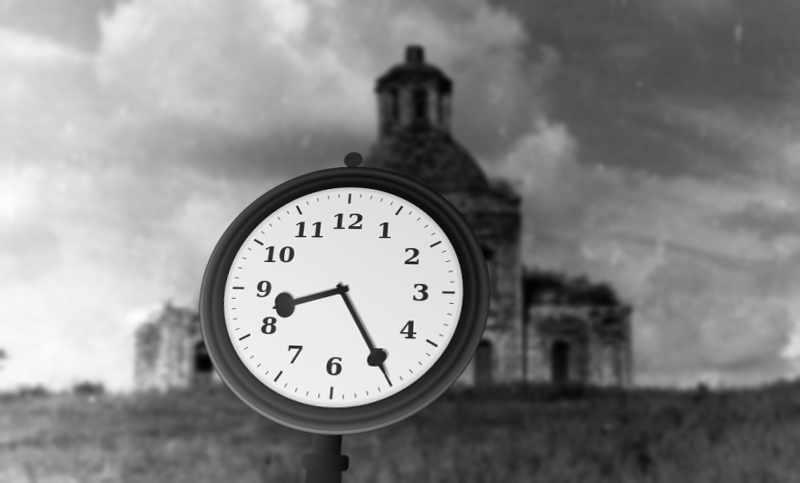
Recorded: 8.25
